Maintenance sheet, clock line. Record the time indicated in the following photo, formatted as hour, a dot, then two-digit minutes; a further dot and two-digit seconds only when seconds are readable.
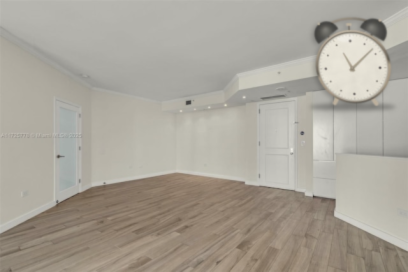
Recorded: 11.08
